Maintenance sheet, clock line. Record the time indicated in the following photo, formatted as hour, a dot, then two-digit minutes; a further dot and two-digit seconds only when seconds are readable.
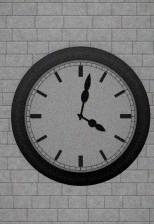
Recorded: 4.02
